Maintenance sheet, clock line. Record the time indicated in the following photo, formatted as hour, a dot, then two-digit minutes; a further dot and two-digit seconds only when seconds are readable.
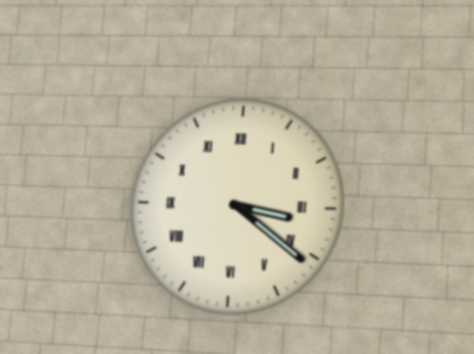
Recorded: 3.21
